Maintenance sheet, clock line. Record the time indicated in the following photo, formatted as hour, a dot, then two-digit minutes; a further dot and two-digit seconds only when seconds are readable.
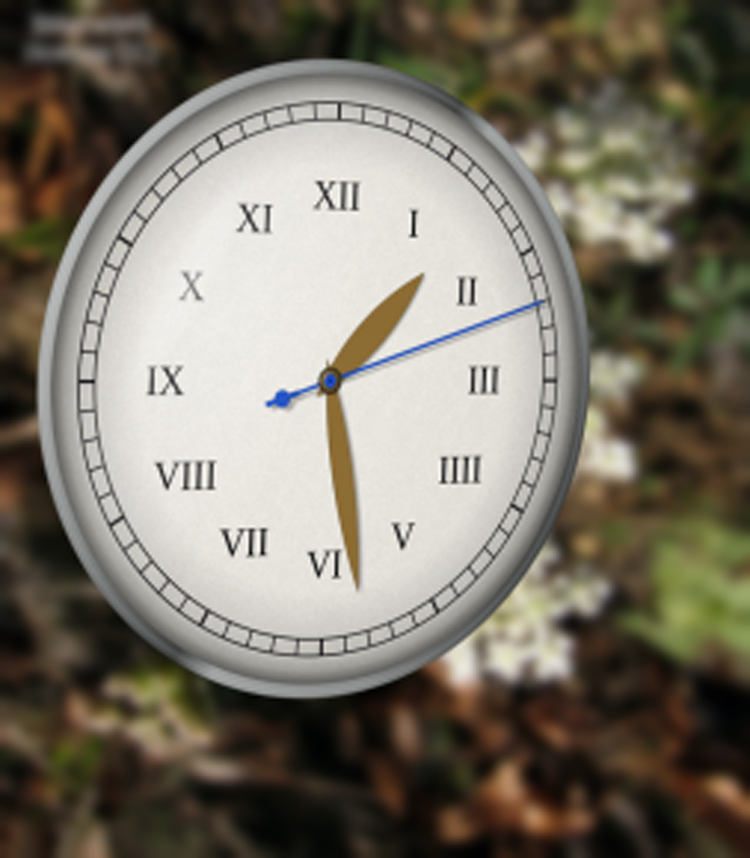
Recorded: 1.28.12
